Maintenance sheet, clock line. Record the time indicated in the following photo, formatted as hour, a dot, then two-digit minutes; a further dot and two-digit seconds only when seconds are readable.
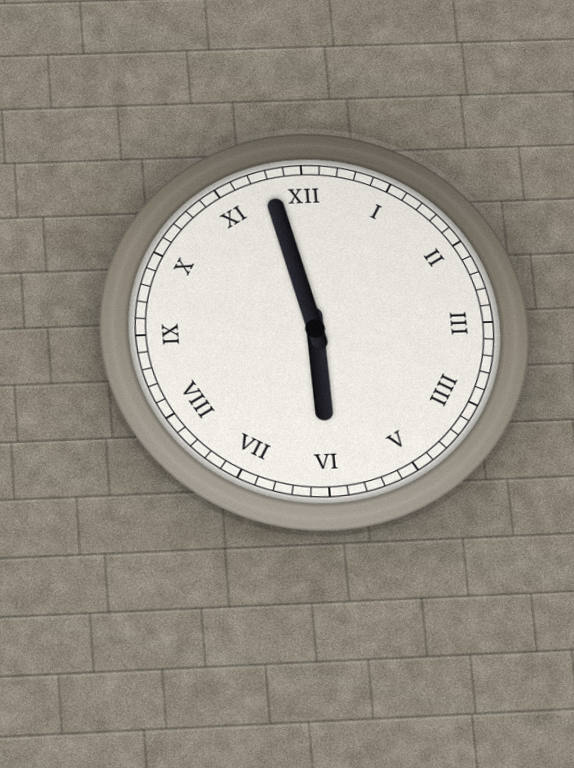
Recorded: 5.58
